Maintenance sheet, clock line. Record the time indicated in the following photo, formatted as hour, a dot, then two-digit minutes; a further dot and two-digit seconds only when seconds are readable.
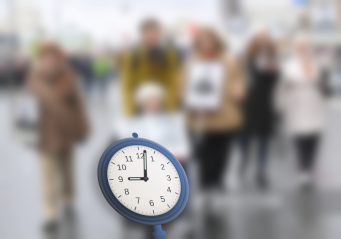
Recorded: 9.02
